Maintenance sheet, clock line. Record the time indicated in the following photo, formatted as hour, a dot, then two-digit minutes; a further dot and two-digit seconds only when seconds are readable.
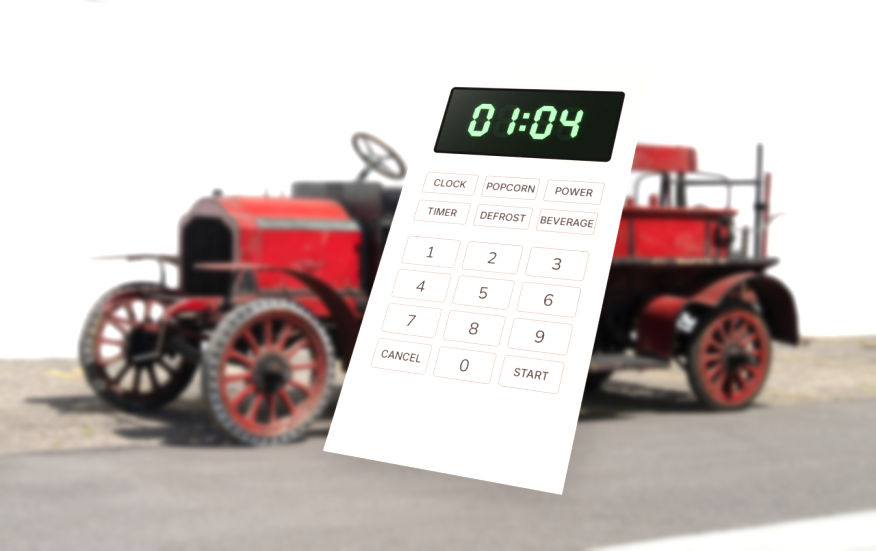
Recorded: 1.04
